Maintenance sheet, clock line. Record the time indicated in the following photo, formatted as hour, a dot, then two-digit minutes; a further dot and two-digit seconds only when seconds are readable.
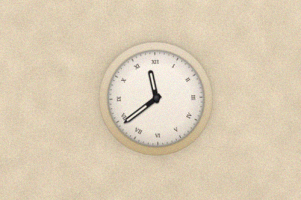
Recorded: 11.39
